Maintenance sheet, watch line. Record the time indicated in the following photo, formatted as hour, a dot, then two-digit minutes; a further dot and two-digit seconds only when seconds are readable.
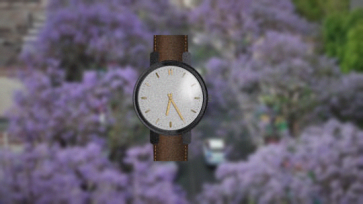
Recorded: 6.25
